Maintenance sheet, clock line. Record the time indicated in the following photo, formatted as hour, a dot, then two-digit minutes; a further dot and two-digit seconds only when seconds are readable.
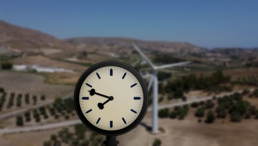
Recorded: 7.48
